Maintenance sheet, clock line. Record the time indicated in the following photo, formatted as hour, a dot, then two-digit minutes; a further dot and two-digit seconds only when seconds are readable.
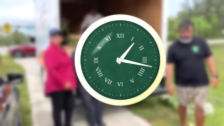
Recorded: 1.17
